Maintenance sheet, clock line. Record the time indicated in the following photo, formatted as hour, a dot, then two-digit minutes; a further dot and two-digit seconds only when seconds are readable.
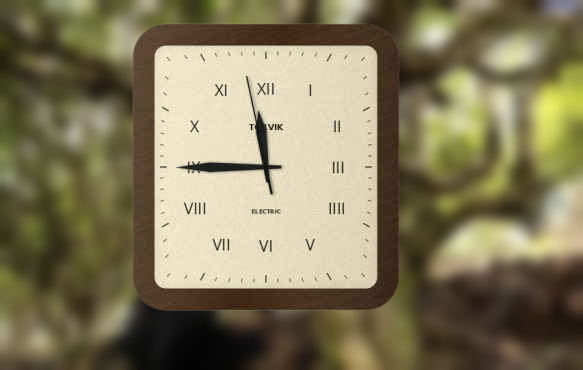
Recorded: 11.44.58
